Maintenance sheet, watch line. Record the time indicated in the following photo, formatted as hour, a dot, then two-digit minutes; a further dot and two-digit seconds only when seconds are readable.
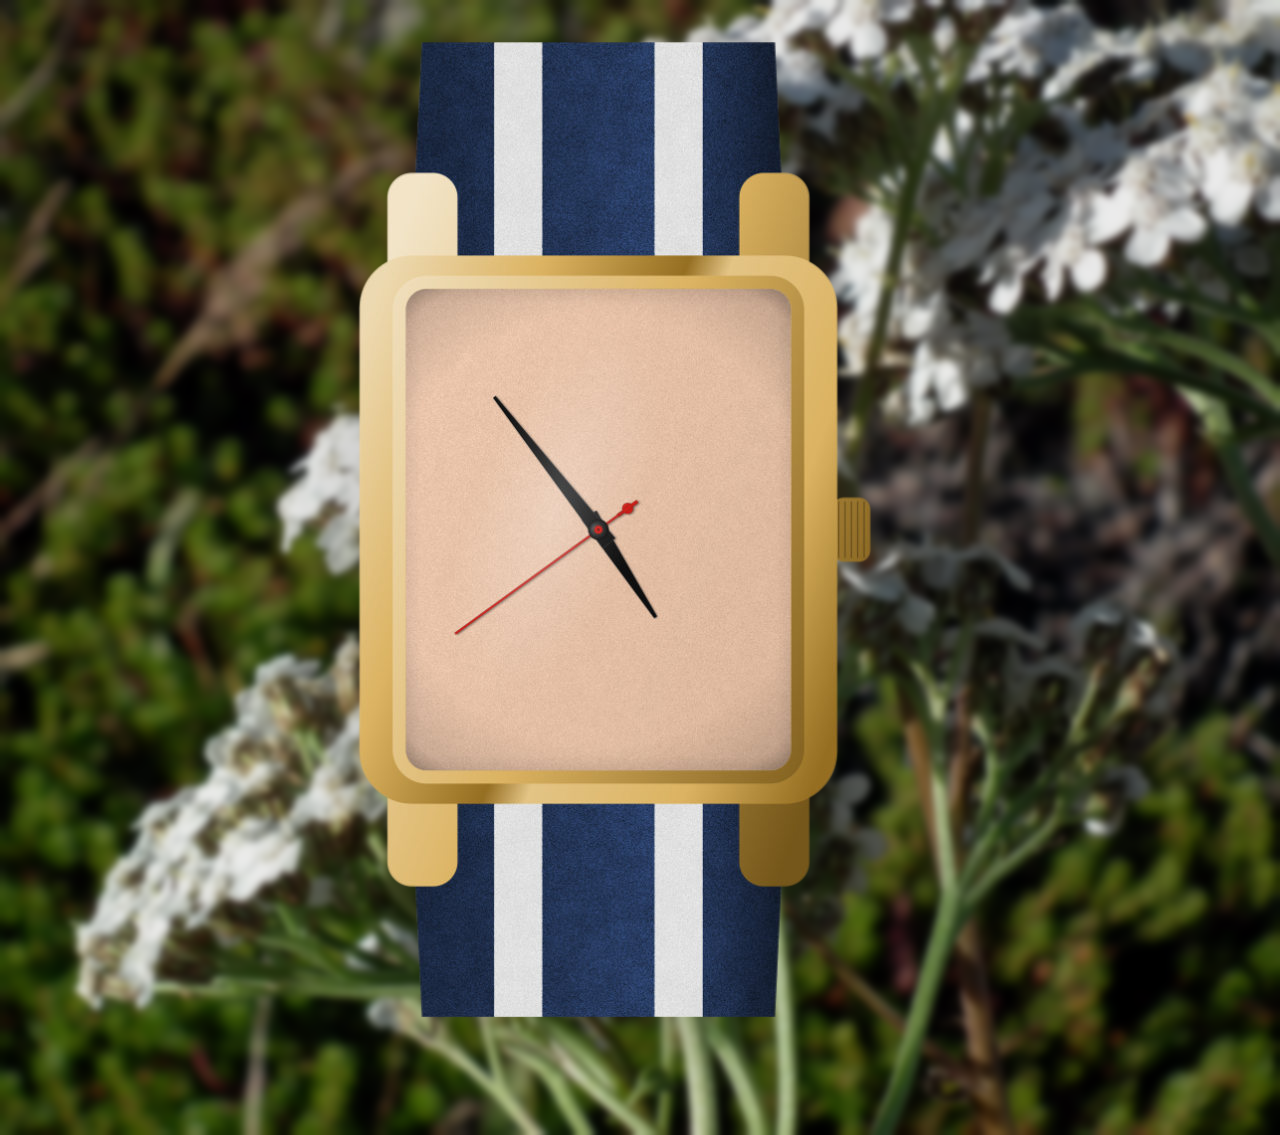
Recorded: 4.53.39
